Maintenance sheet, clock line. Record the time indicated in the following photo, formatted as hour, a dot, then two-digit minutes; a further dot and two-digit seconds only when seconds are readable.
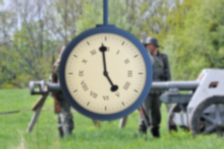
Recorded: 4.59
